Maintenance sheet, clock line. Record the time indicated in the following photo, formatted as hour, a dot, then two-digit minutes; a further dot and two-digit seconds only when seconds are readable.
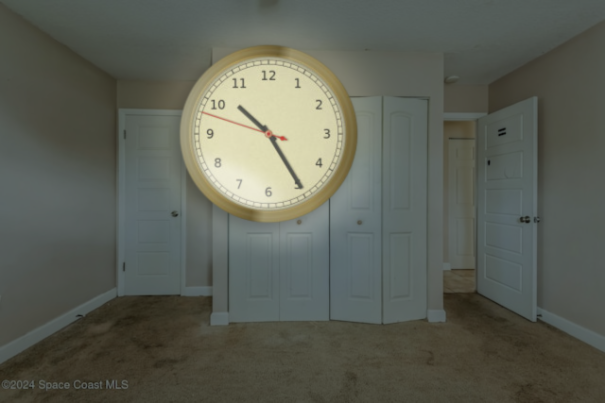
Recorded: 10.24.48
